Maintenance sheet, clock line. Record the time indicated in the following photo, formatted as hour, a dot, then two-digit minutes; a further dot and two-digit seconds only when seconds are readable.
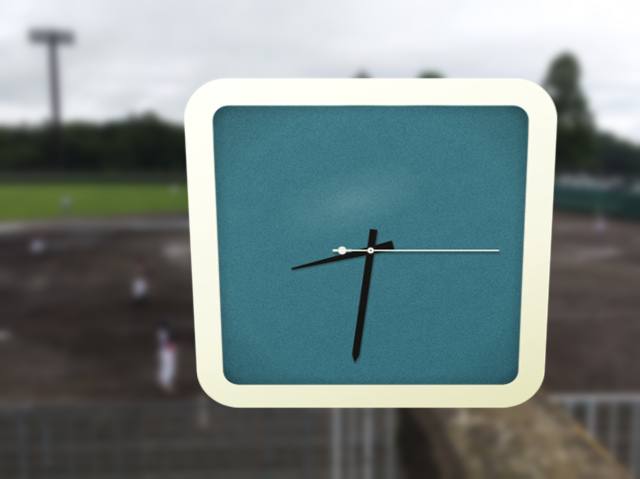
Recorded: 8.31.15
